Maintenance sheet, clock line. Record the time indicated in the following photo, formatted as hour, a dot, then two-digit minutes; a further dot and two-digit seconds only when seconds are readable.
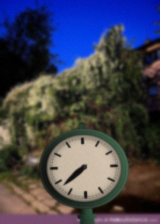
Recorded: 7.38
